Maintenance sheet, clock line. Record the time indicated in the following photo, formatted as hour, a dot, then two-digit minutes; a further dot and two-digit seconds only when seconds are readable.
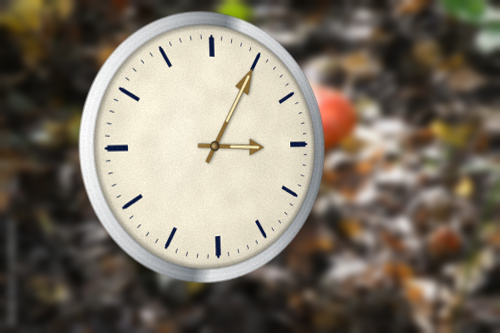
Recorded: 3.05
